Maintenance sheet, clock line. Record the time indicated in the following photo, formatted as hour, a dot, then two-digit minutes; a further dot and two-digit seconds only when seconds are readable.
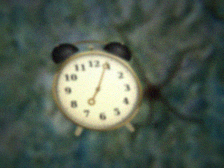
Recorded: 7.04
